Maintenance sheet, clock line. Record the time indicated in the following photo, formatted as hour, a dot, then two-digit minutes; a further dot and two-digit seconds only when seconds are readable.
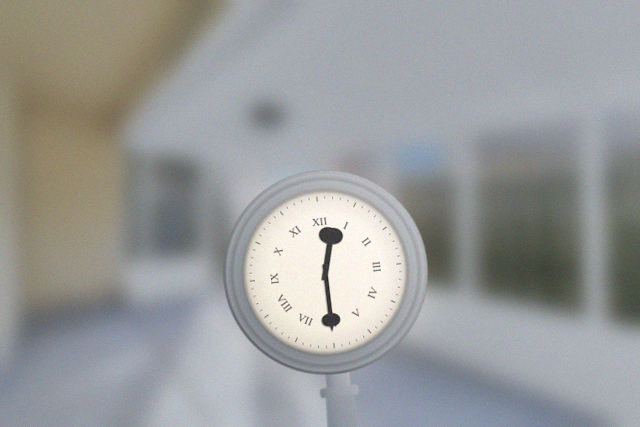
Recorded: 12.30
